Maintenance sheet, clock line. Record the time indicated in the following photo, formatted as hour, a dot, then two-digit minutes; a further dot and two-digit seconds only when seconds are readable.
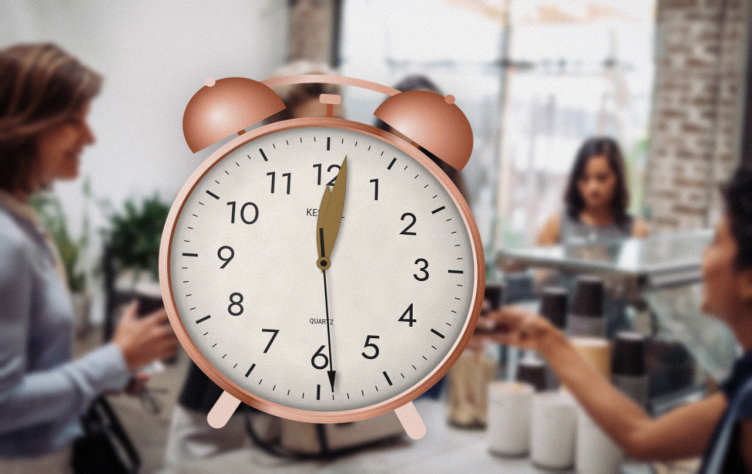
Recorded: 12.01.29
